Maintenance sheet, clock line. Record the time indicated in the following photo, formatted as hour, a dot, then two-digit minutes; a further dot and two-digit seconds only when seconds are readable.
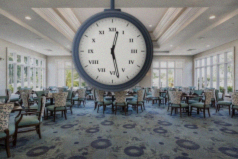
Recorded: 12.28
